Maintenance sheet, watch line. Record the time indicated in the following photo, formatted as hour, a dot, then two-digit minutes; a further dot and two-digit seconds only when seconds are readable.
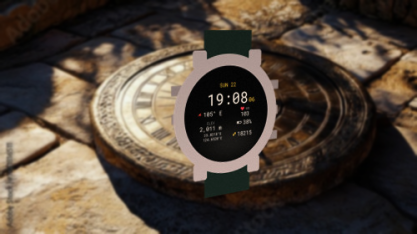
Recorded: 19.08
